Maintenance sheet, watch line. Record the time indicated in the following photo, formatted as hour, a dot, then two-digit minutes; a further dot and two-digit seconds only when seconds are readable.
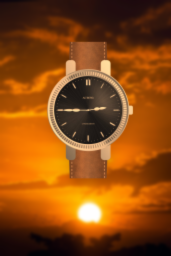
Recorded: 2.45
